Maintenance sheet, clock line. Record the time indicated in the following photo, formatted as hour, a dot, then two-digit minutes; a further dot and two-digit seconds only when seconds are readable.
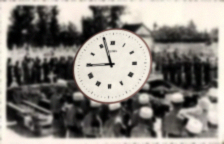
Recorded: 8.57
